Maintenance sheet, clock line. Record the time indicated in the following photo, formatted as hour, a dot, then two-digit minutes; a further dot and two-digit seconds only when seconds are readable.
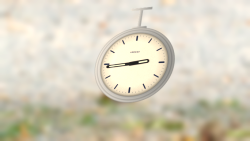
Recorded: 2.44
